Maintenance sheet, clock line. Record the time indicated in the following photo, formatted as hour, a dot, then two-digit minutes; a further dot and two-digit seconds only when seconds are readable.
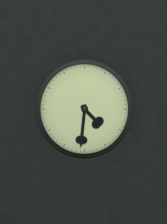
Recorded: 4.31
